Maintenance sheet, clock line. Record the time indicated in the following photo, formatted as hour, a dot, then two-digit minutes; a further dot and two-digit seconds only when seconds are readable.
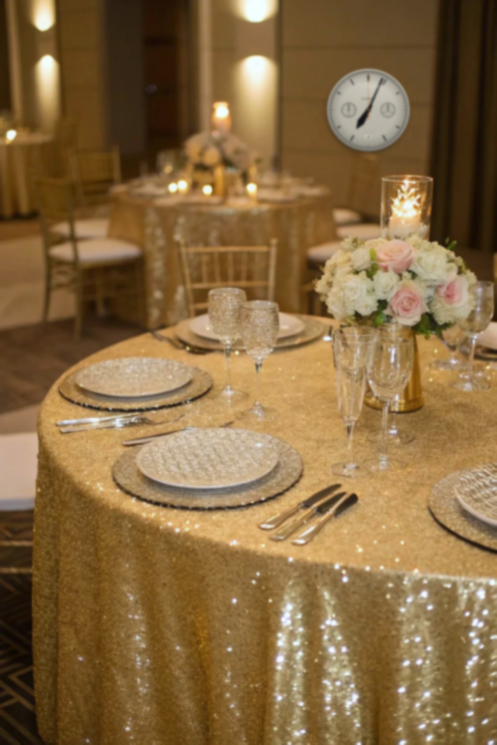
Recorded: 7.04
